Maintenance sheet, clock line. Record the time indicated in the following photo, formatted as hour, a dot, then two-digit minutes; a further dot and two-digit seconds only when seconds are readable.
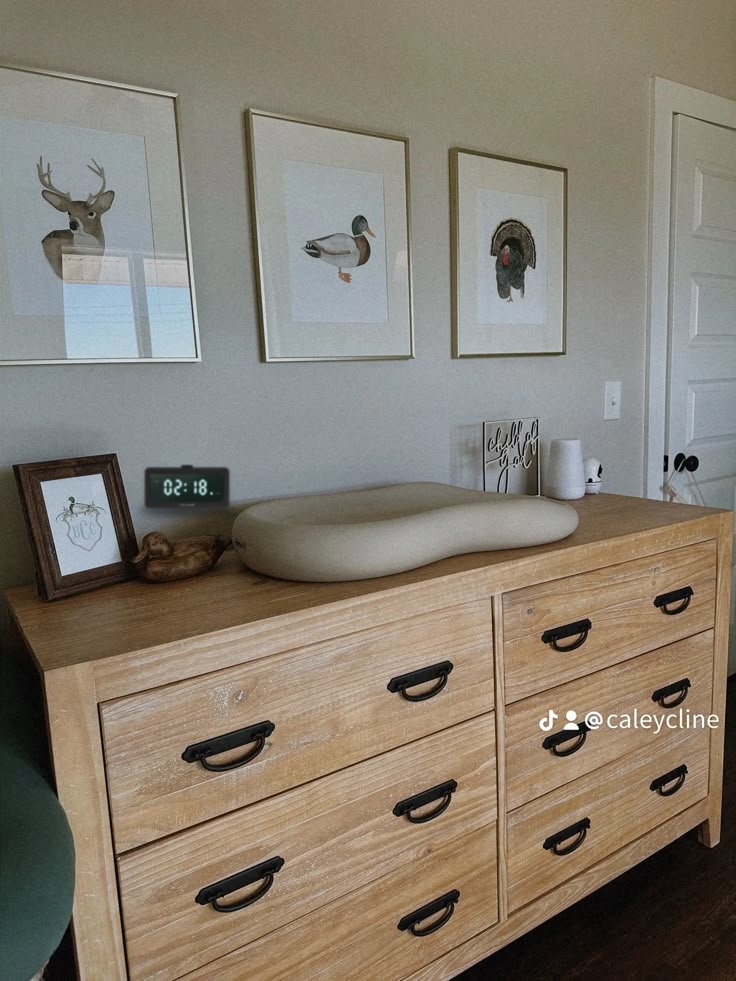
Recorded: 2.18
